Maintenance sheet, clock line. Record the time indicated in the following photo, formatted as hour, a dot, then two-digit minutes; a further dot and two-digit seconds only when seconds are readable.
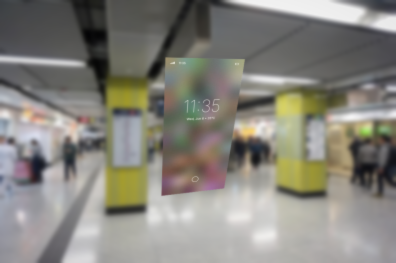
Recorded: 11.35
